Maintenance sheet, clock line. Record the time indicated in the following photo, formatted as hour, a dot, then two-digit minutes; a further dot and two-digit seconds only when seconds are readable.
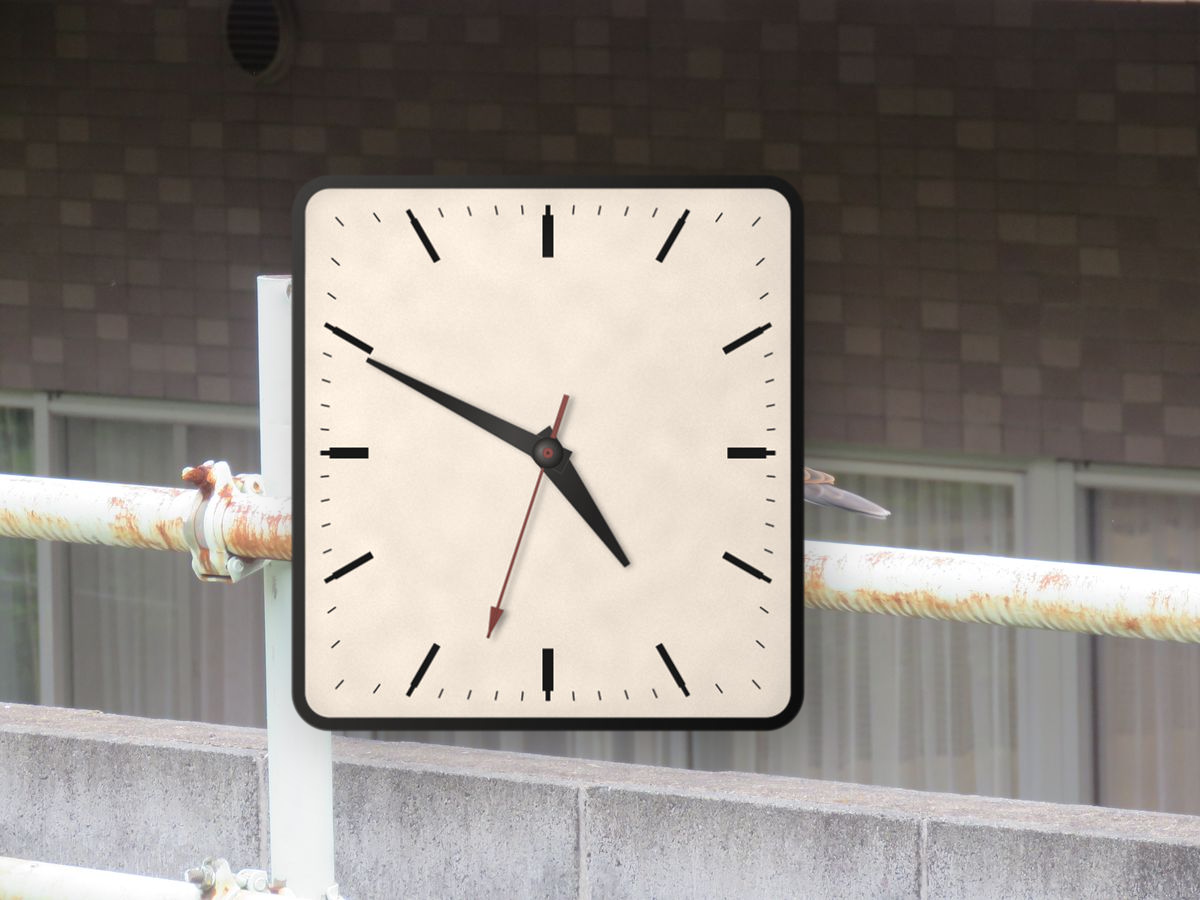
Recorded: 4.49.33
